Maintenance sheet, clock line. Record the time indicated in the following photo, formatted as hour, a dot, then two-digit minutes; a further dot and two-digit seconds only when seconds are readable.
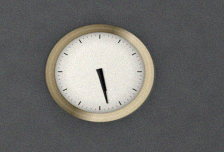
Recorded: 5.28
